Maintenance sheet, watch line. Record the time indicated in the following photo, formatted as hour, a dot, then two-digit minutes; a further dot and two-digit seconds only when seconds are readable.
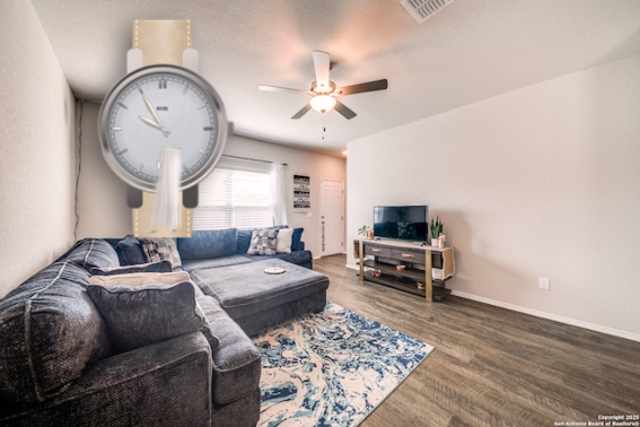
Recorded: 9.55
